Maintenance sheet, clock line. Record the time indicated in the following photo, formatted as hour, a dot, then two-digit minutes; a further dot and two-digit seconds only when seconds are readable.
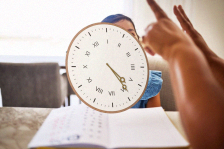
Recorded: 5.29
